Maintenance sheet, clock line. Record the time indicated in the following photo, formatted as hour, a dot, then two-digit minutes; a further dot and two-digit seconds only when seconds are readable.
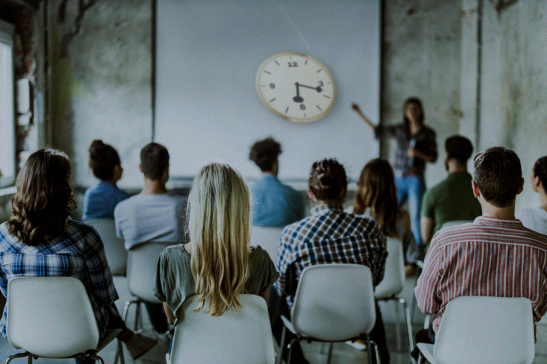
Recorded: 6.18
